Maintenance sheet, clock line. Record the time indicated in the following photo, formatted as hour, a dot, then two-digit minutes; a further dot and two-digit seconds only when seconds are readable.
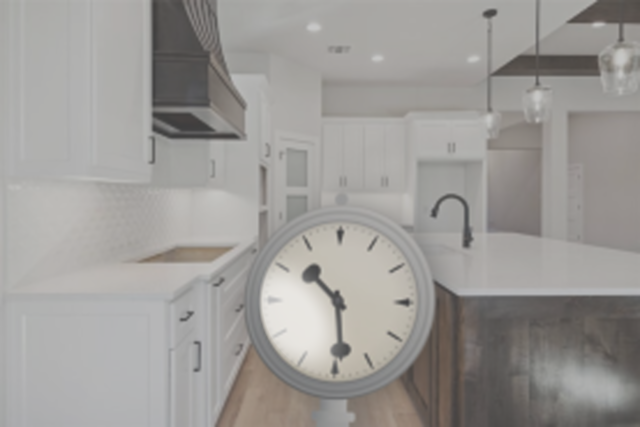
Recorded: 10.29
